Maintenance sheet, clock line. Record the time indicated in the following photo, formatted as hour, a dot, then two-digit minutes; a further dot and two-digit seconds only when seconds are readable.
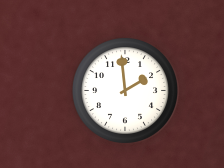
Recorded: 1.59
